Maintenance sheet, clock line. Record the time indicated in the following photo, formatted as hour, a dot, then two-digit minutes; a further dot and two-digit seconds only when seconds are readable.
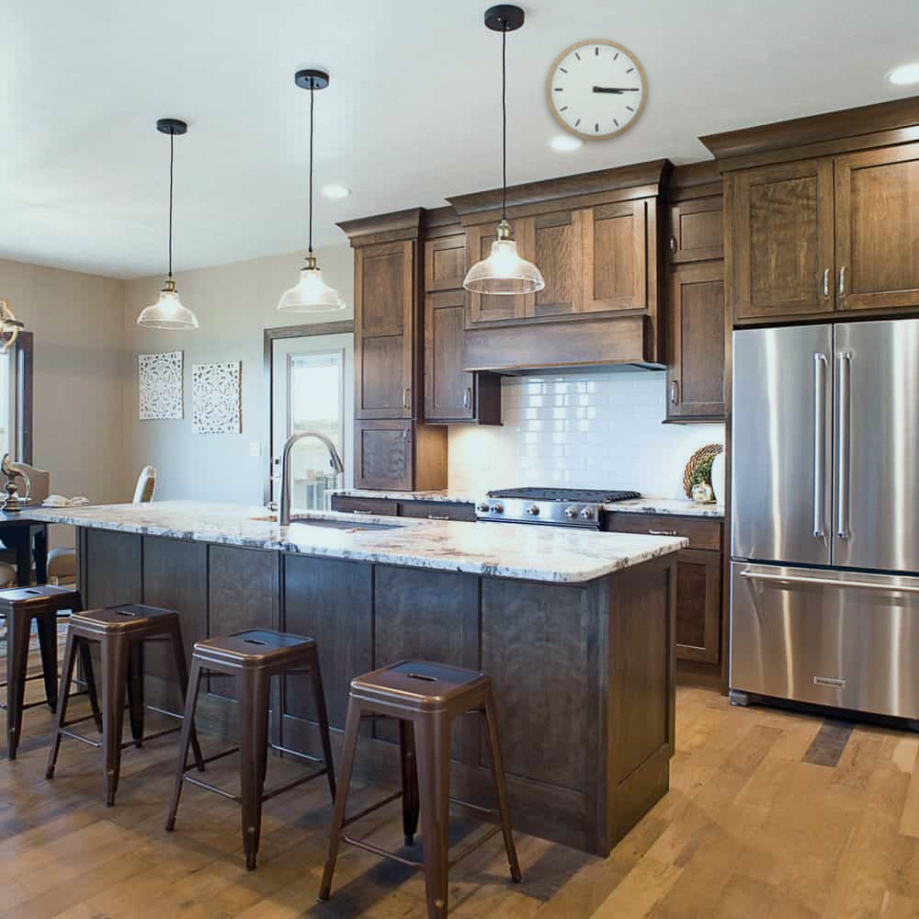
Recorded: 3.15
